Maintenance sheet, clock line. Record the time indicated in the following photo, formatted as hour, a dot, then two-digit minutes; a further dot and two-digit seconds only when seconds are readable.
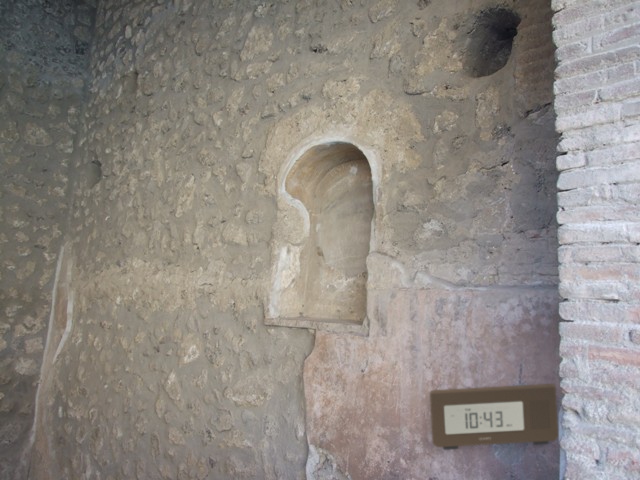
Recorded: 10.43
